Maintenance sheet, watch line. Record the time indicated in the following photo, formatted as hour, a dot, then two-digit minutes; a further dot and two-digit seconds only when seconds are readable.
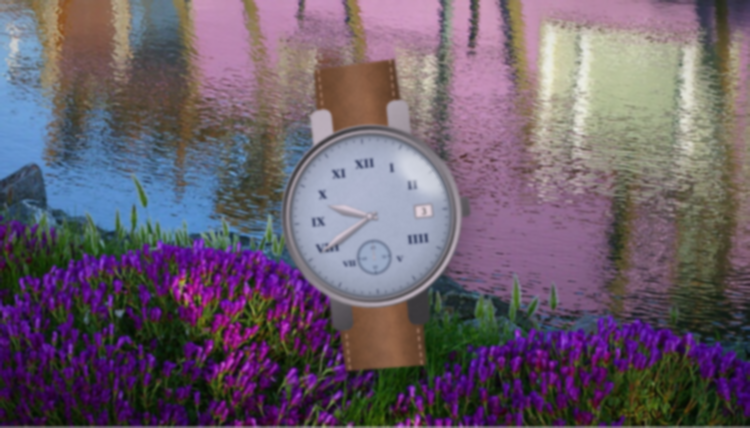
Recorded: 9.40
